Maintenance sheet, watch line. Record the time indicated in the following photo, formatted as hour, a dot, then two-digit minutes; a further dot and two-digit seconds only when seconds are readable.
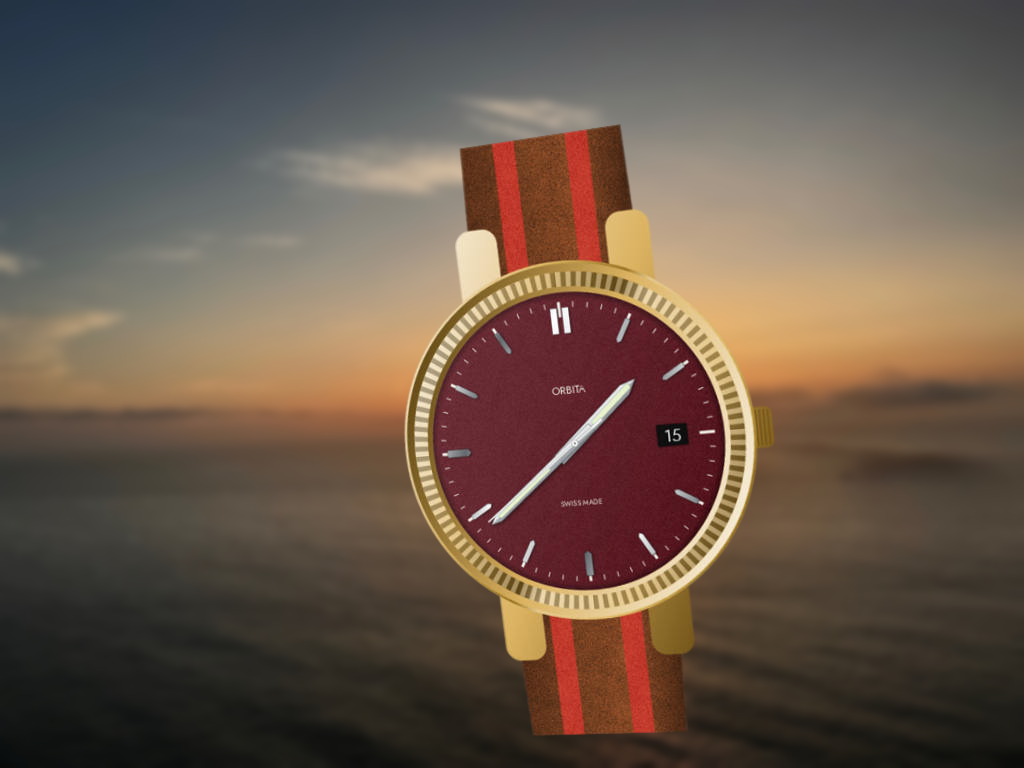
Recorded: 1.38.39
